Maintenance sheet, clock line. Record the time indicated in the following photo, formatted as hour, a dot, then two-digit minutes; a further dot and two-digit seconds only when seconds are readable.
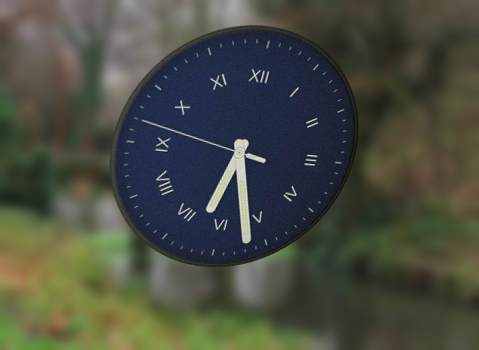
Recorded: 6.26.47
